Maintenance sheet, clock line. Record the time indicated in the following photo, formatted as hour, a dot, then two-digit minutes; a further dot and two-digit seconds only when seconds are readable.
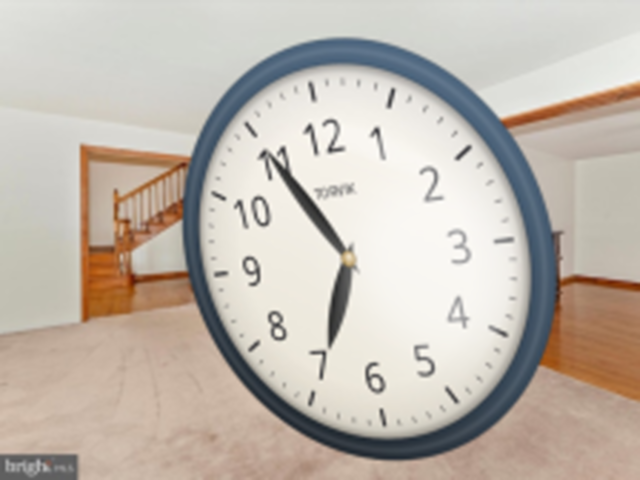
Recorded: 6.55
